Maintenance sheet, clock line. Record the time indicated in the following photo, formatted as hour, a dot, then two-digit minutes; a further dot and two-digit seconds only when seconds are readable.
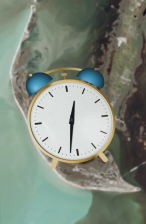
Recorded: 12.32
